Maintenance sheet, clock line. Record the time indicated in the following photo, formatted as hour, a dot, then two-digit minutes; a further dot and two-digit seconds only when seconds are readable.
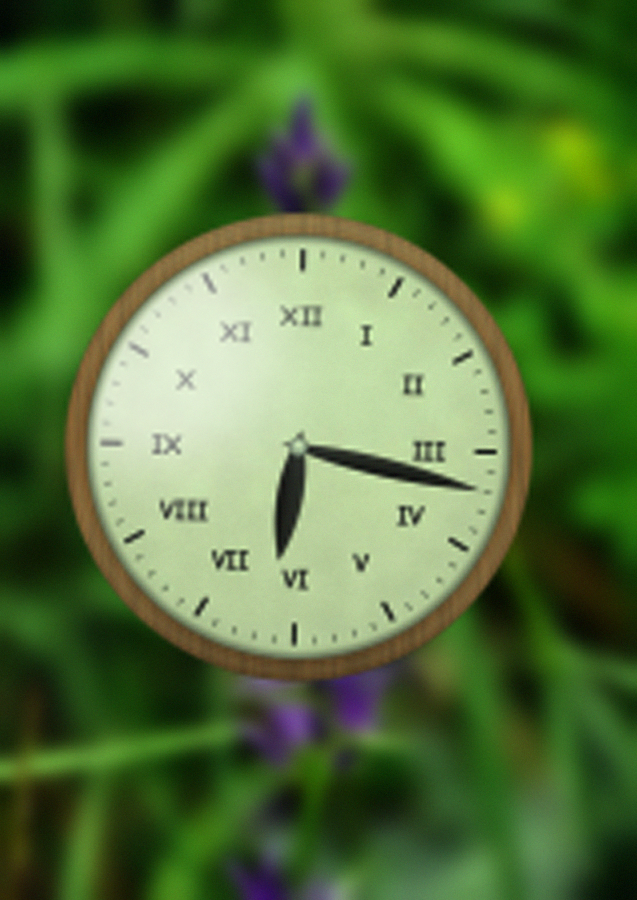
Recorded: 6.17
